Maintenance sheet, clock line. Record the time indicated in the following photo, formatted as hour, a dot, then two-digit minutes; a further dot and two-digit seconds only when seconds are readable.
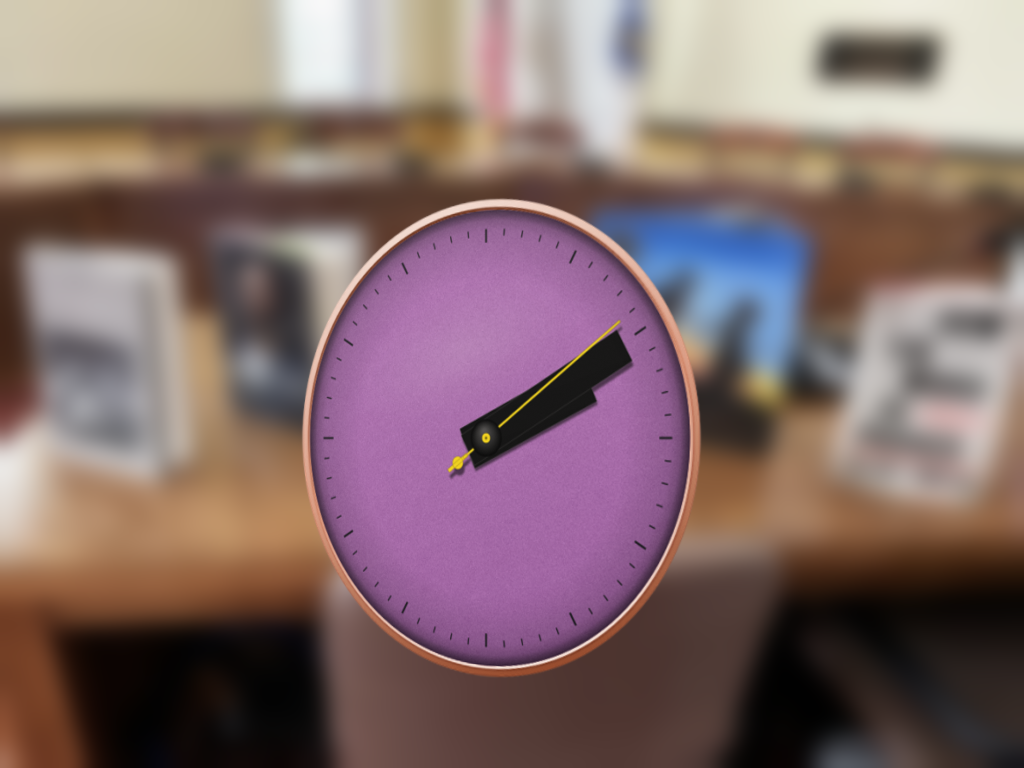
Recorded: 2.10.09
